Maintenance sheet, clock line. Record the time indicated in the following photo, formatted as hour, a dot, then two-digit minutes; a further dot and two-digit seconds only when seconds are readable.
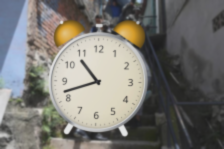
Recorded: 10.42
